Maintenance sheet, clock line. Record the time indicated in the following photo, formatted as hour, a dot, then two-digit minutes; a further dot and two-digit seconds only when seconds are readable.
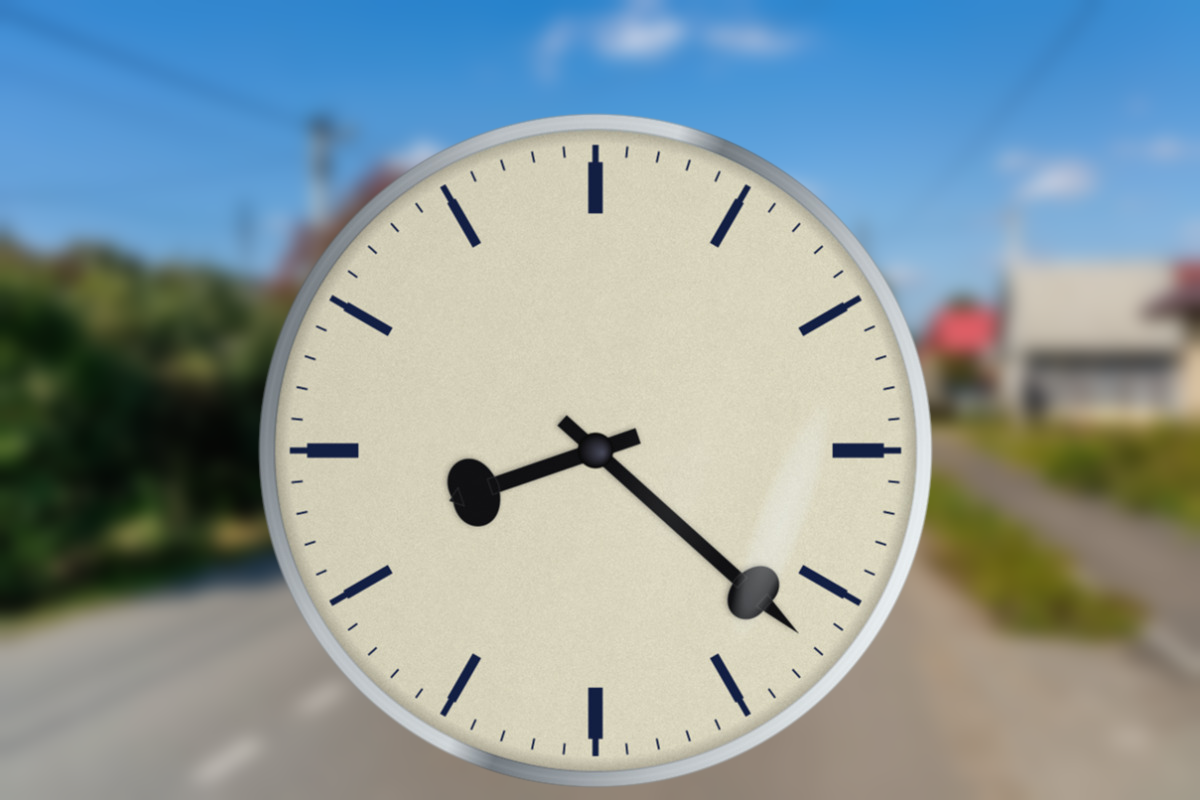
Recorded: 8.22
